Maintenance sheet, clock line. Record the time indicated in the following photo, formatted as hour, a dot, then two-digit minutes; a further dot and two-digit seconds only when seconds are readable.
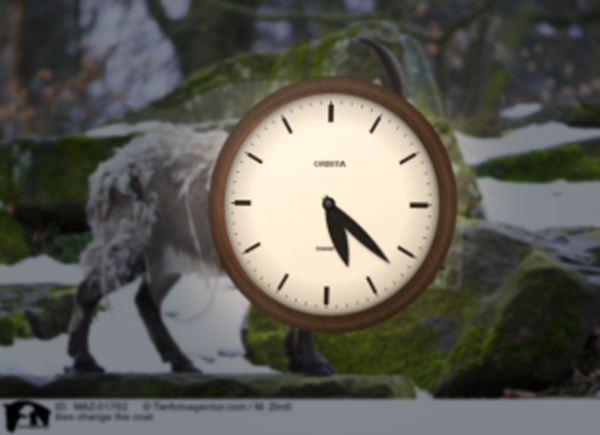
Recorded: 5.22
